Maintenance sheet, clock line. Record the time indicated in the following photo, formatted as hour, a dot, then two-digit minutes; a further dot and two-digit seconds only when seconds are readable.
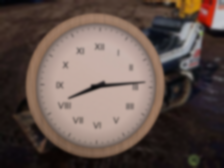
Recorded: 8.14
